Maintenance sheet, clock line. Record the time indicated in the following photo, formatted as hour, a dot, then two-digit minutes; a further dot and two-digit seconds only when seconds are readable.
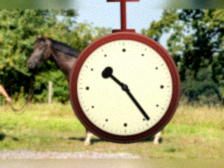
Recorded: 10.24
